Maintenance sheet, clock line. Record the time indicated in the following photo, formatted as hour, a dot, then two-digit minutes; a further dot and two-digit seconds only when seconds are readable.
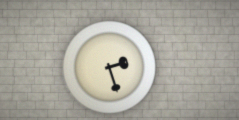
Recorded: 2.27
